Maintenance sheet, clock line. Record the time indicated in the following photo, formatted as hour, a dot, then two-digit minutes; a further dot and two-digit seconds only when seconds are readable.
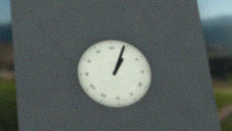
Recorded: 1.04
